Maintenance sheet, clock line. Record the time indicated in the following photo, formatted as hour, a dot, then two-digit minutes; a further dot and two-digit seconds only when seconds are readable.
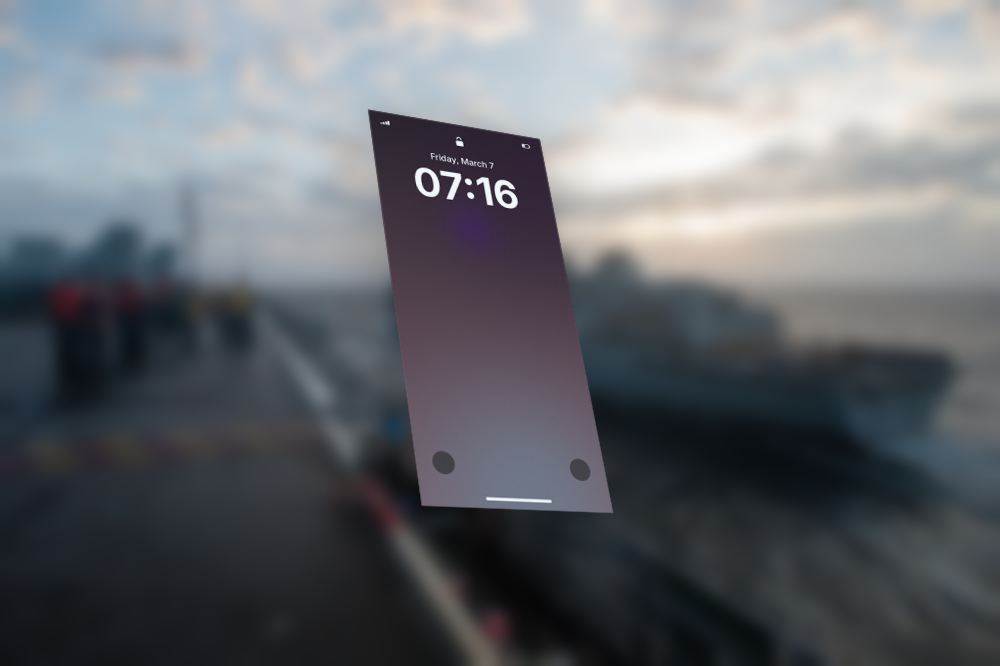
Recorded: 7.16
